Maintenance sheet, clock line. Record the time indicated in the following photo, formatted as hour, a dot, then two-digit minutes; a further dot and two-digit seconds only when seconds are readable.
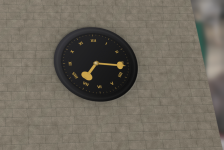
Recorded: 7.16
